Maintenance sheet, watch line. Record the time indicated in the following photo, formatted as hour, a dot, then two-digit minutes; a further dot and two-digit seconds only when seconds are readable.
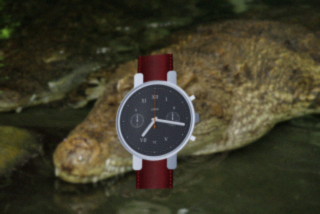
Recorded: 7.17
